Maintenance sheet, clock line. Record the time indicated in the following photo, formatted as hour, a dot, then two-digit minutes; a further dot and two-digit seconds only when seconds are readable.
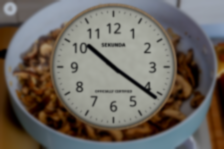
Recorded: 10.21
